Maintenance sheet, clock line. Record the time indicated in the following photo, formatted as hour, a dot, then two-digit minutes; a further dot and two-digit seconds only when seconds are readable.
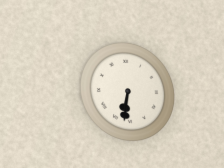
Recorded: 6.32
